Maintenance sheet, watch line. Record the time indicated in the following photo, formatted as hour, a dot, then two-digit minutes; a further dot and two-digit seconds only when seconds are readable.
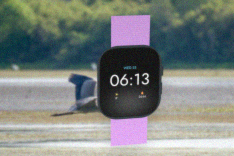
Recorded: 6.13
